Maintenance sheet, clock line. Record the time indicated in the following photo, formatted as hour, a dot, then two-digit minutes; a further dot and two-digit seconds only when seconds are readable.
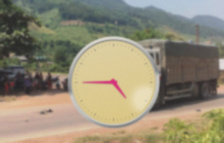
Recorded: 4.45
